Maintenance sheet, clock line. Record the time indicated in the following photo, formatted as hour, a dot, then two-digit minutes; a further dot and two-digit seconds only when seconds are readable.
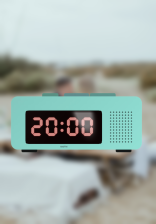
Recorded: 20.00
